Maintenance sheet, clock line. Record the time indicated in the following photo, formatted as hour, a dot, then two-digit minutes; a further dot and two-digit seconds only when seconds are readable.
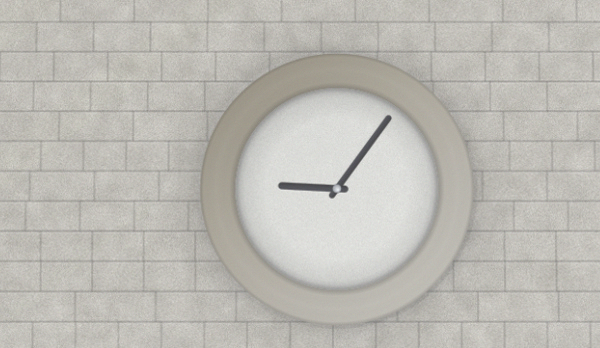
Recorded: 9.06
